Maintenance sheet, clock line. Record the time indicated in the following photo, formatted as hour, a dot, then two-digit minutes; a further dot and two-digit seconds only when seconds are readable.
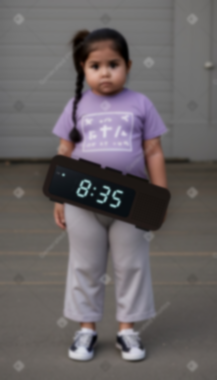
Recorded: 8.35
